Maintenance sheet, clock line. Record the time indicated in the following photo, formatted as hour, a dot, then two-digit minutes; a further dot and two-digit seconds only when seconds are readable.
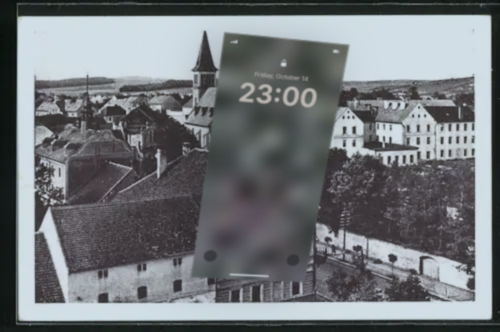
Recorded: 23.00
